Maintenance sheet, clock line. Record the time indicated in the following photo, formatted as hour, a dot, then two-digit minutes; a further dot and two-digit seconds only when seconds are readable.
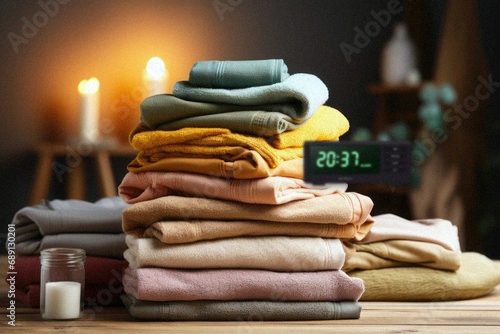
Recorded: 20.37
